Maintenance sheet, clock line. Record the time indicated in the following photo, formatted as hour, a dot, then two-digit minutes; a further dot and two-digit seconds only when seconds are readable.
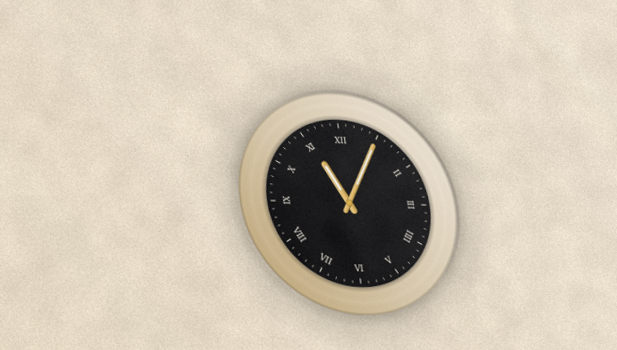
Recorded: 11.05
